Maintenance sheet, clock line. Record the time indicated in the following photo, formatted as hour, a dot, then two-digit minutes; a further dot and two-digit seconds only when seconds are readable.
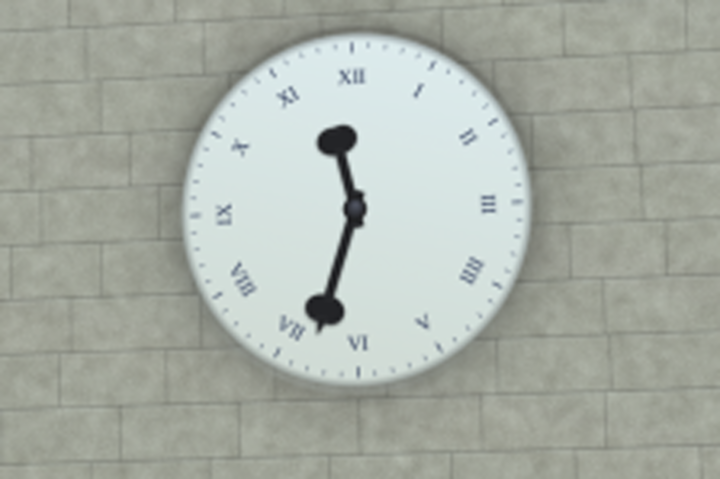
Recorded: 11.33
